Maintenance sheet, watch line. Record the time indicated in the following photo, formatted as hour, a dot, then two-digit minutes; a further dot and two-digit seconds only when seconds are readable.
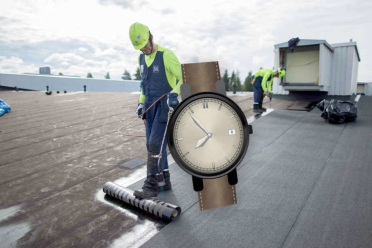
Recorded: 7.54
